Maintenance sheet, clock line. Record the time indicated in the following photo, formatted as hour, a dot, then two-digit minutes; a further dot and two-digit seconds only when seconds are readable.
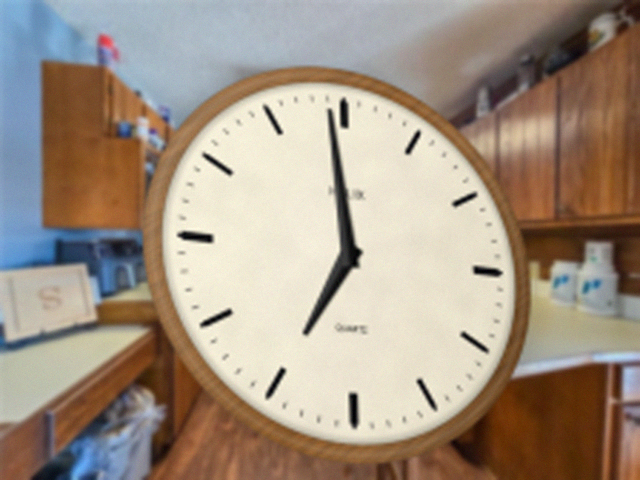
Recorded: 6.59
